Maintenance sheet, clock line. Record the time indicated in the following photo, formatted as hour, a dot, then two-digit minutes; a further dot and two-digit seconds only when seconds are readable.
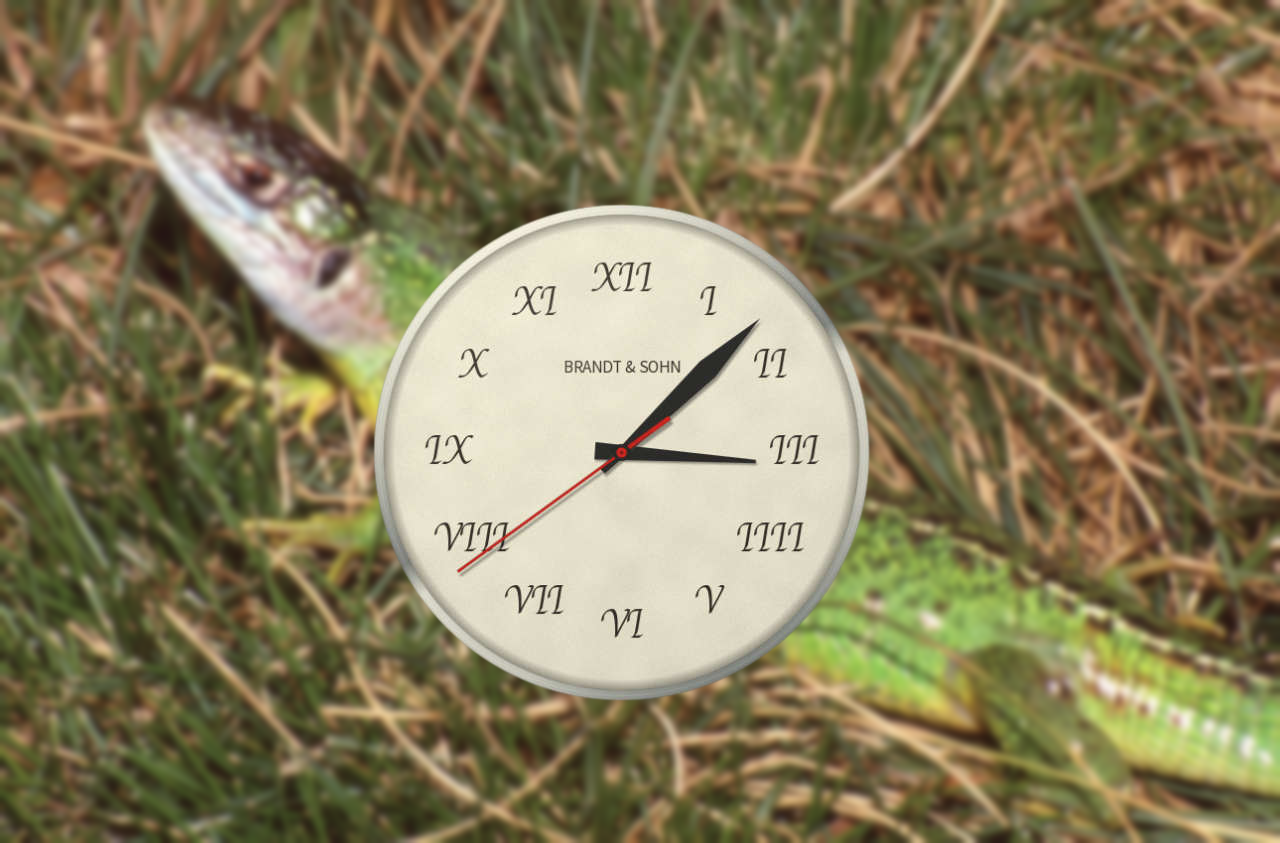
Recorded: 3.07.39
